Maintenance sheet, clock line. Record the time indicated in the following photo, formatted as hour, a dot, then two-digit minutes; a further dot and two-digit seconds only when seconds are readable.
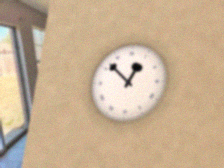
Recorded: 12.52
